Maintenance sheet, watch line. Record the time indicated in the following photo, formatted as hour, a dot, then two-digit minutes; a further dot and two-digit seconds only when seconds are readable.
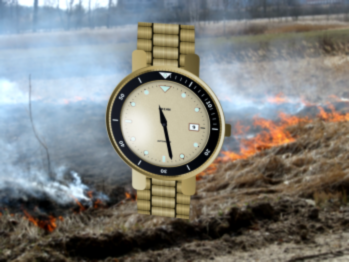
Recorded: 11.28
